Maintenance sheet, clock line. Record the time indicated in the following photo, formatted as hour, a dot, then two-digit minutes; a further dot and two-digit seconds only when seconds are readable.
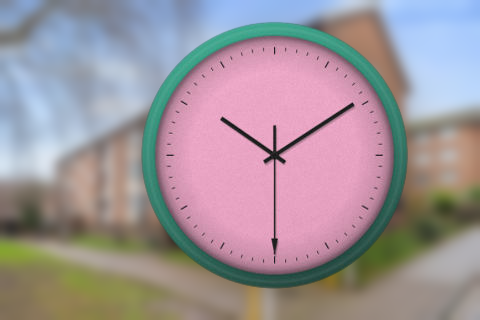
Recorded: 10.09.30
